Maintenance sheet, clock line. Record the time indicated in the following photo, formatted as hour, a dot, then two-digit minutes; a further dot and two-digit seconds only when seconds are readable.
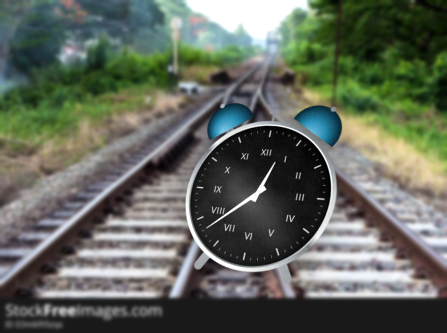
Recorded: 12.38
